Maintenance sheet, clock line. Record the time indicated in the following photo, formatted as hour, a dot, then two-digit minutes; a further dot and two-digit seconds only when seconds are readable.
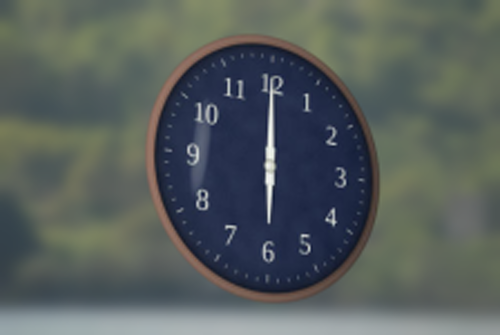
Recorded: 6.00
